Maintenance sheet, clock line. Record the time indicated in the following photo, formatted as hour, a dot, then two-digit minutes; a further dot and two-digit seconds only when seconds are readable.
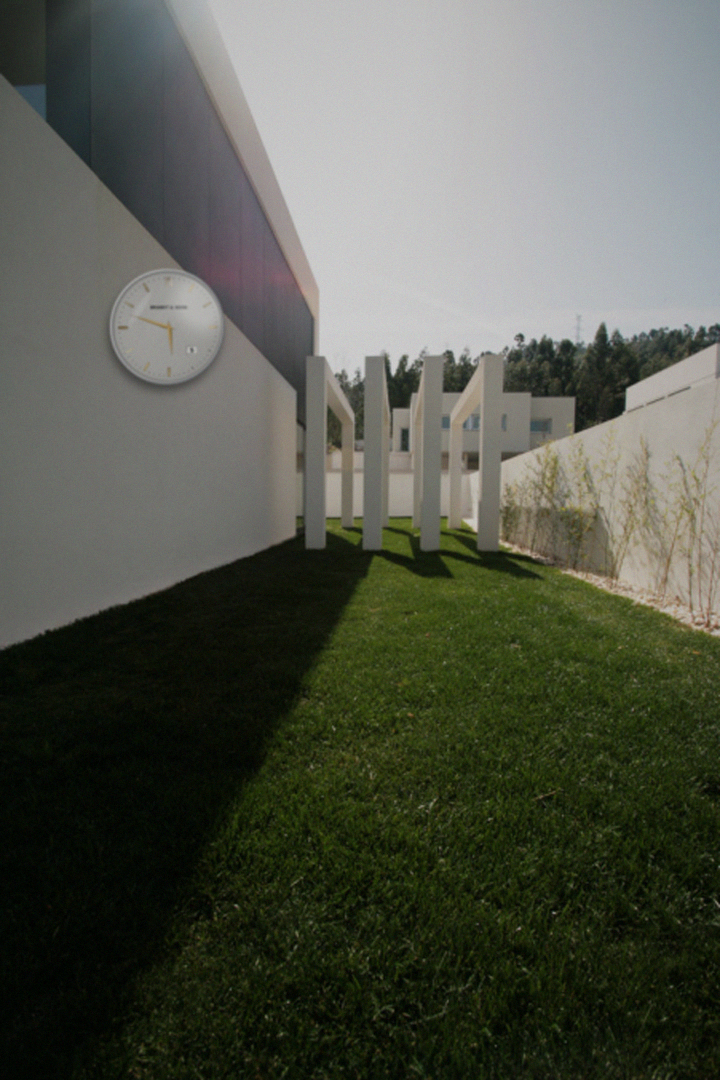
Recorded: 5.48
